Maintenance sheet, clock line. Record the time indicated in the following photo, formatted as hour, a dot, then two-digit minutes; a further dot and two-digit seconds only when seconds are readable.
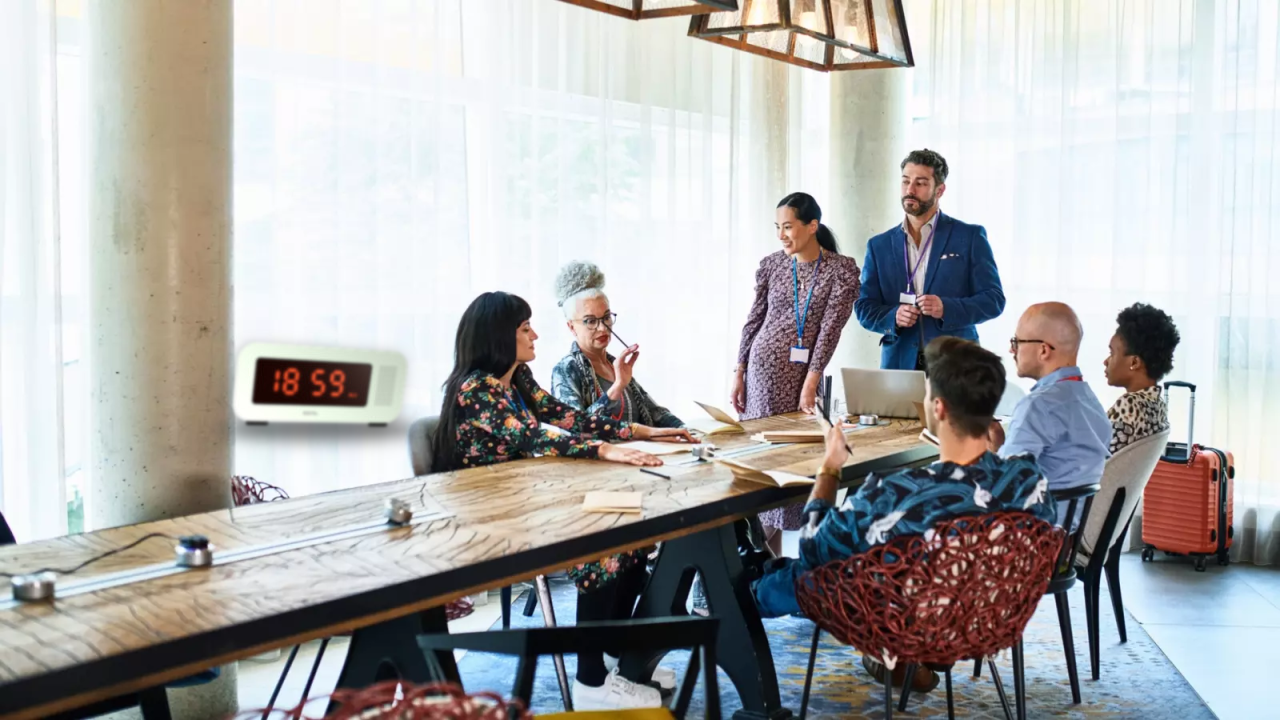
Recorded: 18.59
